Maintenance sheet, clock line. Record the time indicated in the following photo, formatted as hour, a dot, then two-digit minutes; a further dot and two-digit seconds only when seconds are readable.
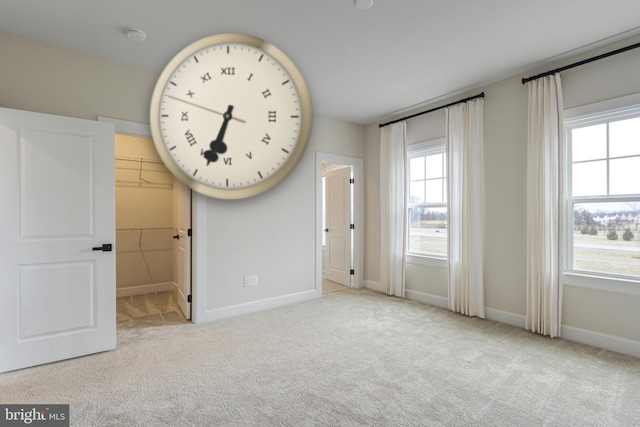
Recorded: 6.33.48
